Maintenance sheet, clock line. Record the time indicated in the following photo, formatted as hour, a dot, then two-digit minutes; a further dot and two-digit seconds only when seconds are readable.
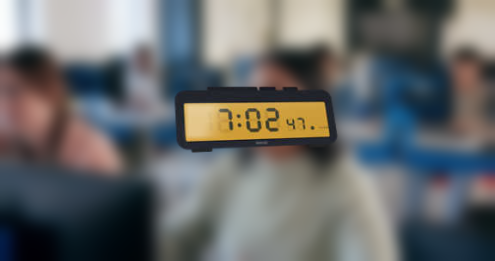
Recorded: 7.02.47
